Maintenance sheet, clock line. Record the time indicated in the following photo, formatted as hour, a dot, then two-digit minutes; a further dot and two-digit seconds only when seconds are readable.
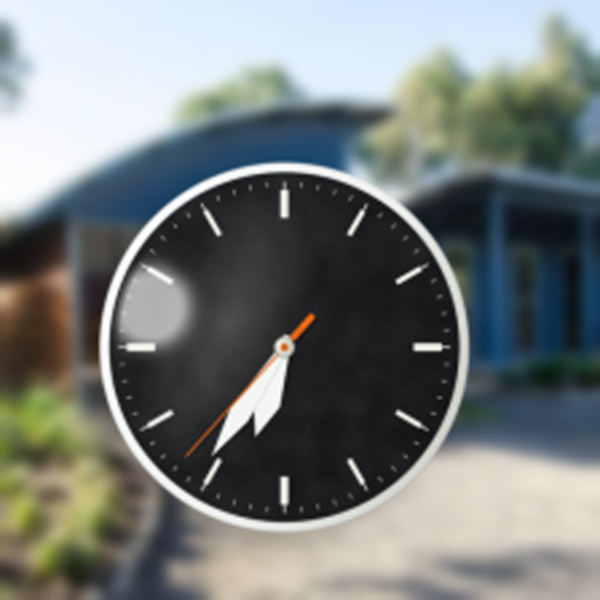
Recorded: 6.35.37
